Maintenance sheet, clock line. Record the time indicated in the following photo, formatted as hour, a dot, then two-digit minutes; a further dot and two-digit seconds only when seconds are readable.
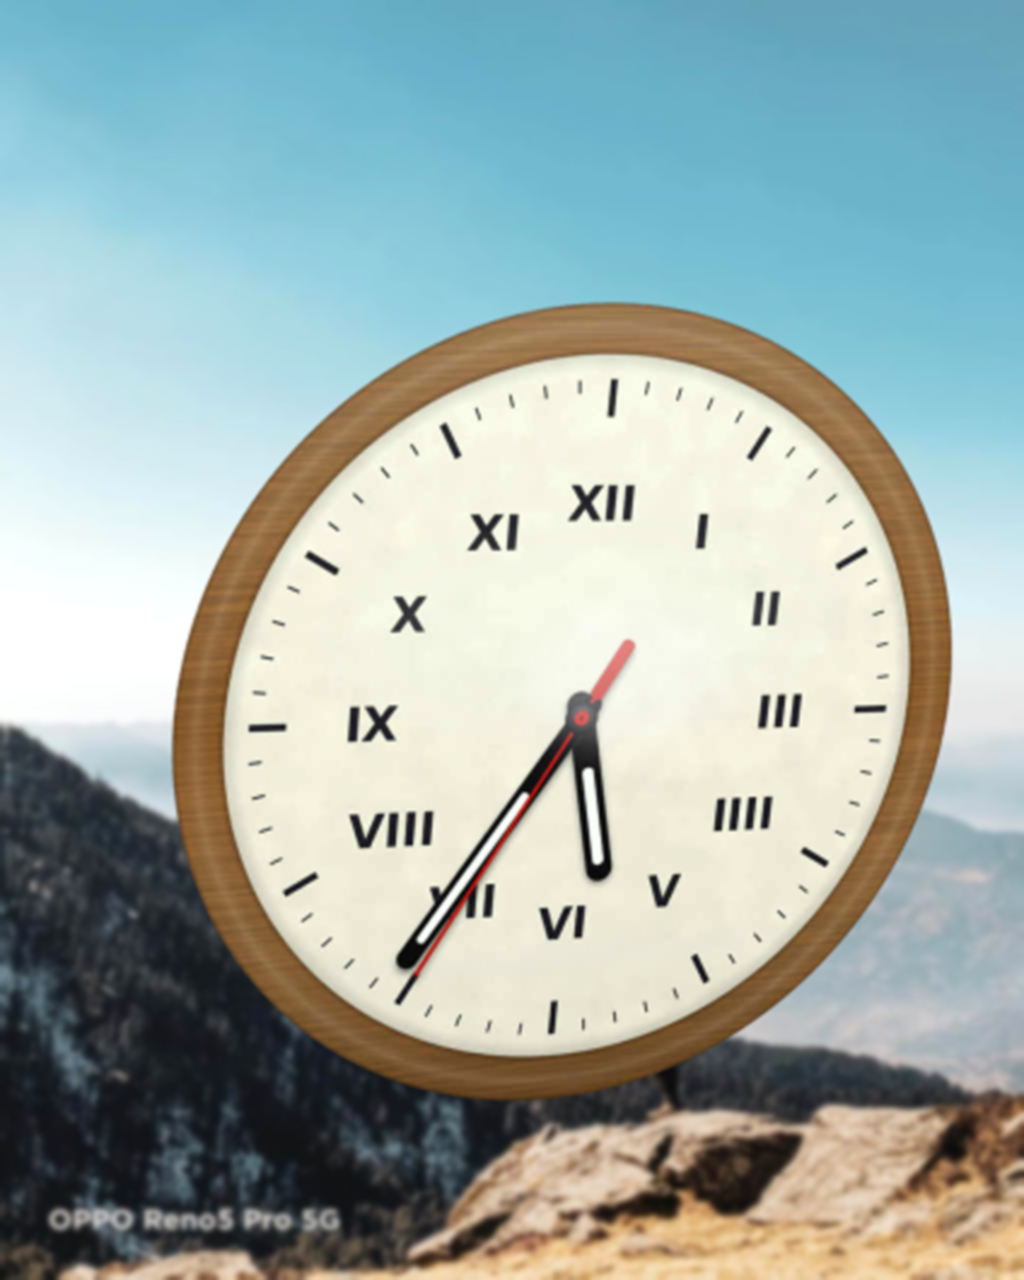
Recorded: 5.35.35
